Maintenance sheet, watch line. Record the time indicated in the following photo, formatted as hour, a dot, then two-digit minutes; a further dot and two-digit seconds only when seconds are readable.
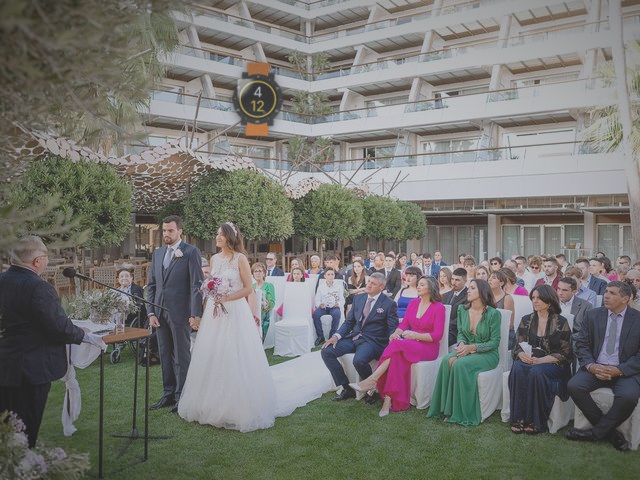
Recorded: 4.12
